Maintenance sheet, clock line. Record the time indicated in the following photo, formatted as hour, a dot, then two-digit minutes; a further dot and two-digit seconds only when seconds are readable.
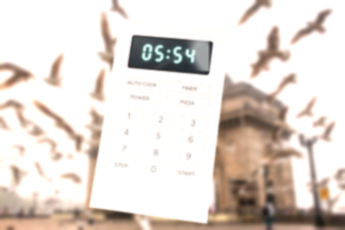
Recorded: 5.54
